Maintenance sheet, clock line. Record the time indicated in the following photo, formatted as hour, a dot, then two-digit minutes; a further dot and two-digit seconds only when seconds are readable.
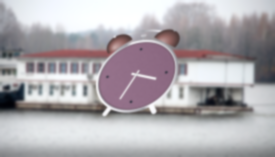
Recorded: 3.34
